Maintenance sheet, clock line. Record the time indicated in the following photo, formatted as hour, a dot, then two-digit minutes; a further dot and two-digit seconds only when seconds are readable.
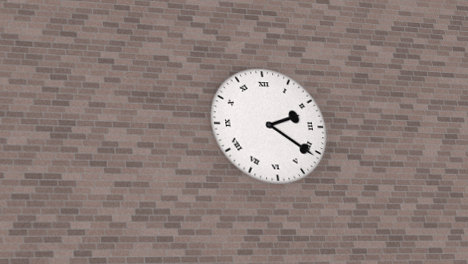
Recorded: 2.21
